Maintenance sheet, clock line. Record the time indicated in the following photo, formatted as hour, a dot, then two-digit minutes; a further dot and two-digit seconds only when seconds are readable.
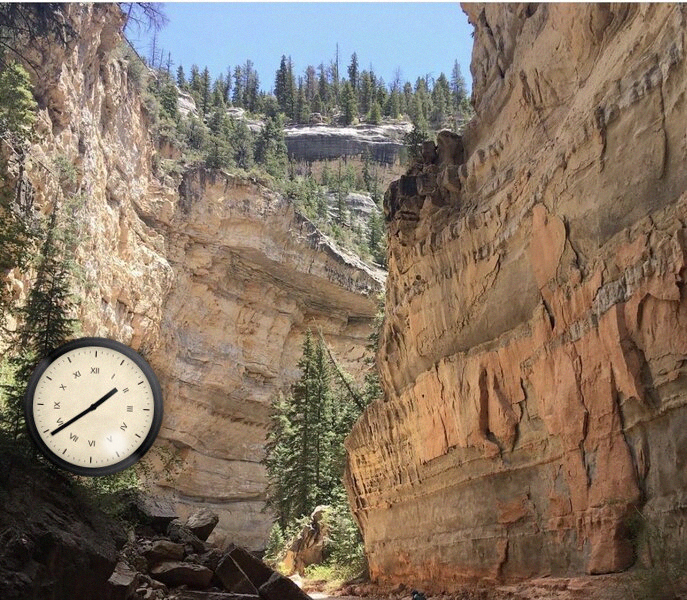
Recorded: 1.39
